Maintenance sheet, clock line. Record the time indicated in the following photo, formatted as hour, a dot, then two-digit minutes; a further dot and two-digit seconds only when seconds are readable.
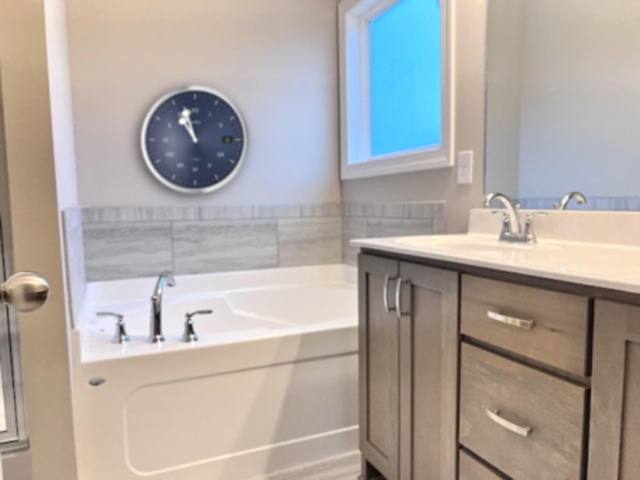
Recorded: 10.57
